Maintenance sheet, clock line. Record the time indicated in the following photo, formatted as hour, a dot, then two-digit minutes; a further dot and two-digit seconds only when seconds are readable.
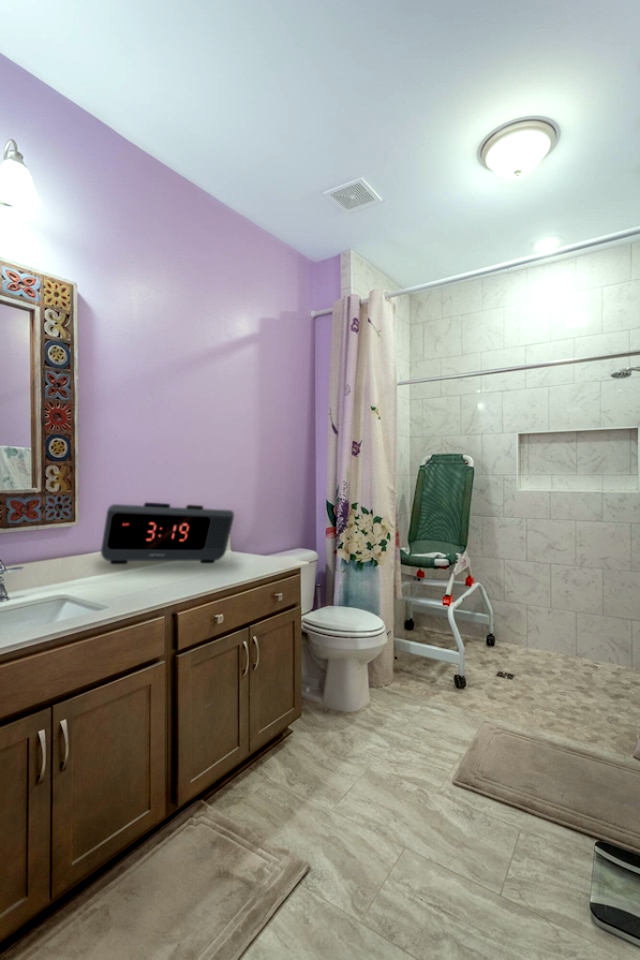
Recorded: 3.19
